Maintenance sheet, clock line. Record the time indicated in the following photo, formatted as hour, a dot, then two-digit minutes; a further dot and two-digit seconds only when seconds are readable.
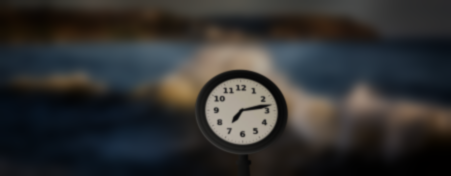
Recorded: 7.13
